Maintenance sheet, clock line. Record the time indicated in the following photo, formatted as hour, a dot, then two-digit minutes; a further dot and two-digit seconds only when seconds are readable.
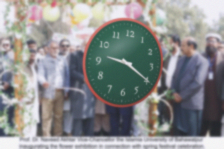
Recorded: 9.20
